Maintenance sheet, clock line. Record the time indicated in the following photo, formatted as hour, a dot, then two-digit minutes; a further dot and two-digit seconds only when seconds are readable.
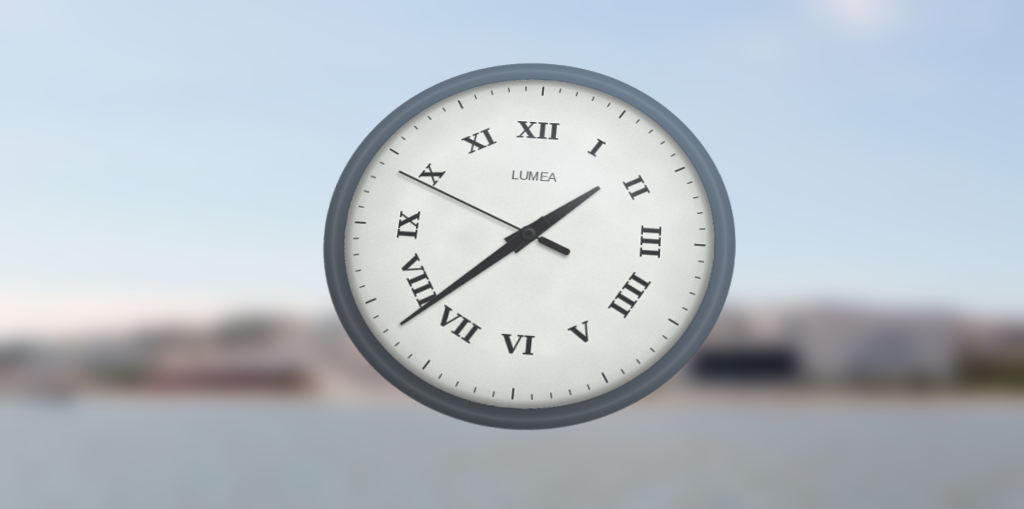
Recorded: 1.37.49
